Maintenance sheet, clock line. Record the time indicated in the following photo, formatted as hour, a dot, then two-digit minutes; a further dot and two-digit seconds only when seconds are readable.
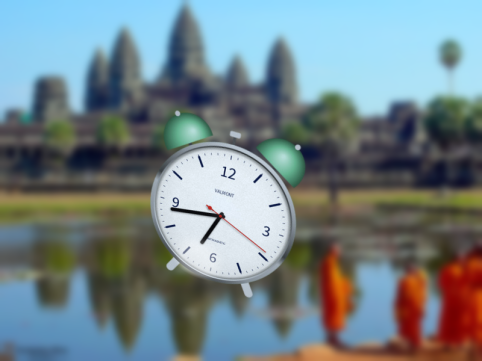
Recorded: 6.43.19
